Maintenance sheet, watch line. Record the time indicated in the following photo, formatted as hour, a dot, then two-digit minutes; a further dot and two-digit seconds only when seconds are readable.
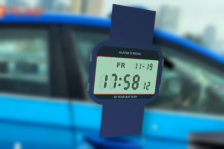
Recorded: 17.58.12
